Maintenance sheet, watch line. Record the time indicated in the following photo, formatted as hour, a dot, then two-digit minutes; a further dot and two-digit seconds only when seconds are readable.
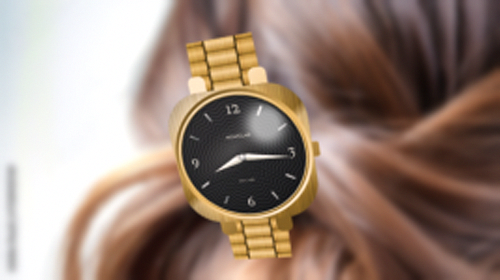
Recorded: 8.16
